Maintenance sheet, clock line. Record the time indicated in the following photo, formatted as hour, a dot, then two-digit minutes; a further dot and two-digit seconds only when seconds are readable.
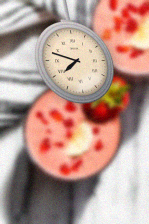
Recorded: 7.48
